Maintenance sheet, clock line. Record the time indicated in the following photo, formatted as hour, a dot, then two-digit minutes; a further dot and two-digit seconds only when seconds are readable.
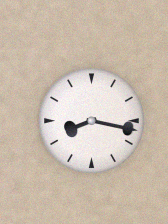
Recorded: 8.17
